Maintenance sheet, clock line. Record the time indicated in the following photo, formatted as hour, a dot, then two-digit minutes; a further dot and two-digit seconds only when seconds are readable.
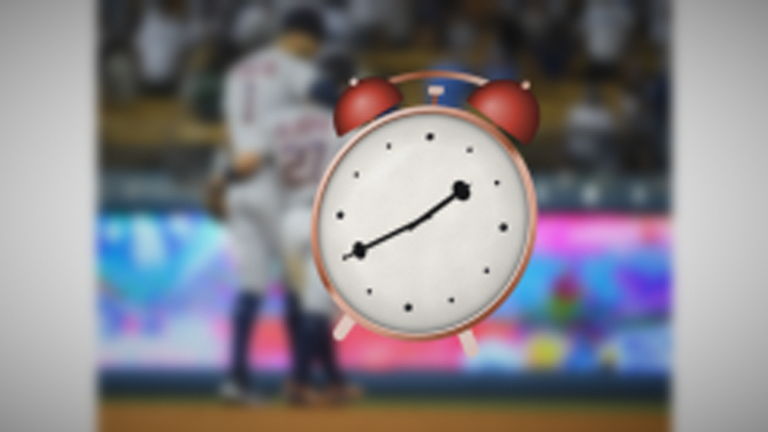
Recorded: 1.40
